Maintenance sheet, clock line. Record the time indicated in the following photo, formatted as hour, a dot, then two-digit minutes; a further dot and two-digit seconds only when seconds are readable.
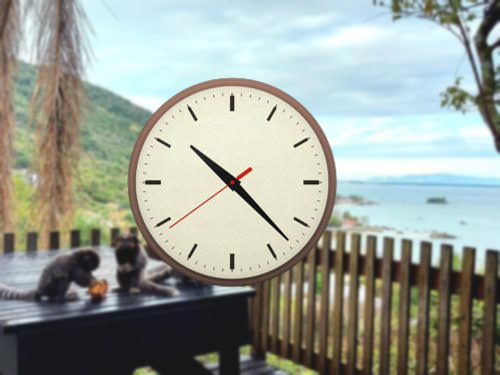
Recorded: 10.22.39
